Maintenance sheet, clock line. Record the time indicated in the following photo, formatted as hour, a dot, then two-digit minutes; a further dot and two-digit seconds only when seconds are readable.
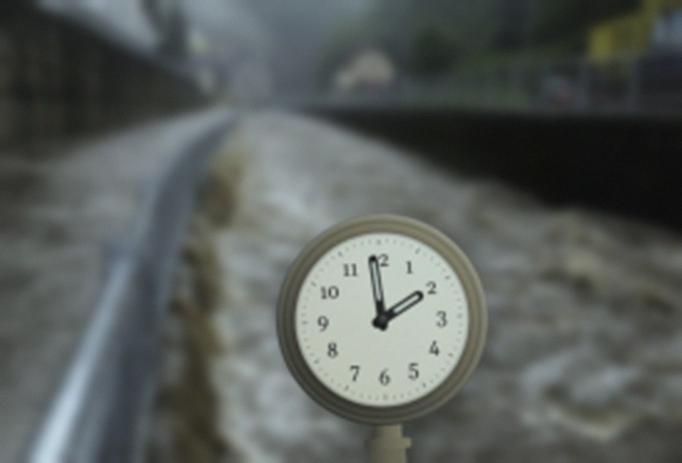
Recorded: 1.59
